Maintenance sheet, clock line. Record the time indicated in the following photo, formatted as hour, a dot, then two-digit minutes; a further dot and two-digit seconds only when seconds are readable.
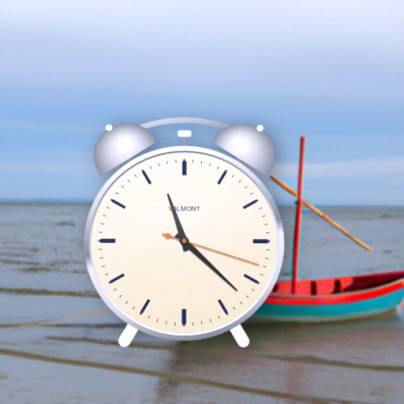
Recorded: 11.22.18
